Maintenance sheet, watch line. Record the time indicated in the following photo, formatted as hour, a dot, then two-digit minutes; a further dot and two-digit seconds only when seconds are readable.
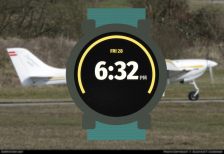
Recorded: 6.32
